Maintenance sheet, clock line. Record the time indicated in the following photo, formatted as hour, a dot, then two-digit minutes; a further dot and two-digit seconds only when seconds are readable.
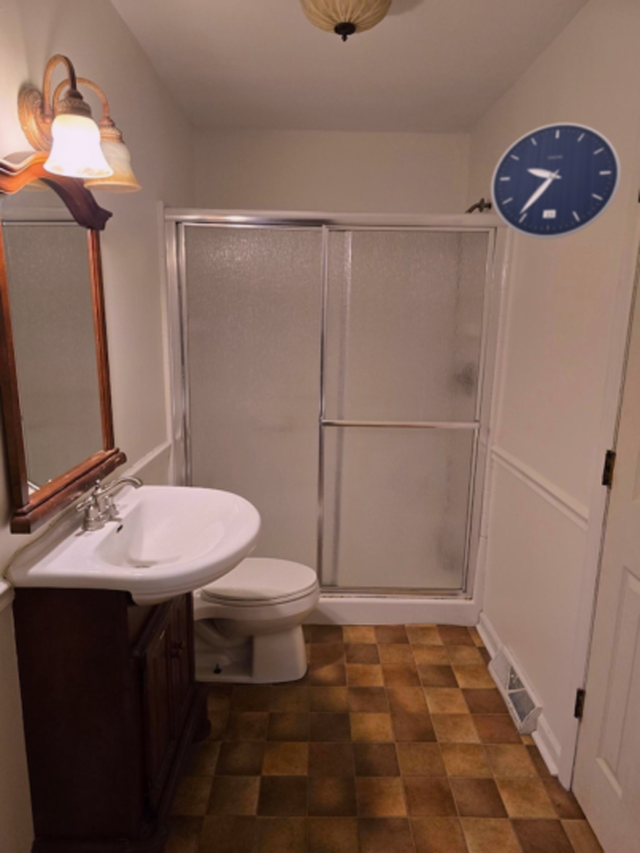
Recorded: 9.36
